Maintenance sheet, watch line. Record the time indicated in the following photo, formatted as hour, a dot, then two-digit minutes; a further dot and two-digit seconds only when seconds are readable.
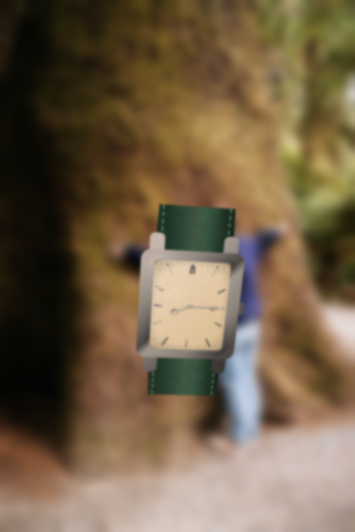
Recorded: 8.15
